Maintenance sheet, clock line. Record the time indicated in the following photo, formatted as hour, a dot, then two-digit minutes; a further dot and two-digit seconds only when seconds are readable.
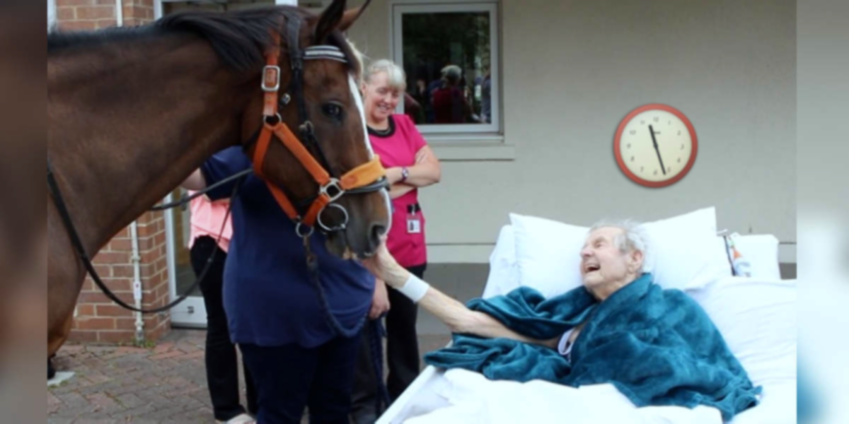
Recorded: 11.27
